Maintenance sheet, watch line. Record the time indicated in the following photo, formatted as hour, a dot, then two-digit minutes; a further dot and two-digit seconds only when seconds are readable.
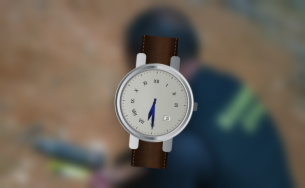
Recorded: 6.30
